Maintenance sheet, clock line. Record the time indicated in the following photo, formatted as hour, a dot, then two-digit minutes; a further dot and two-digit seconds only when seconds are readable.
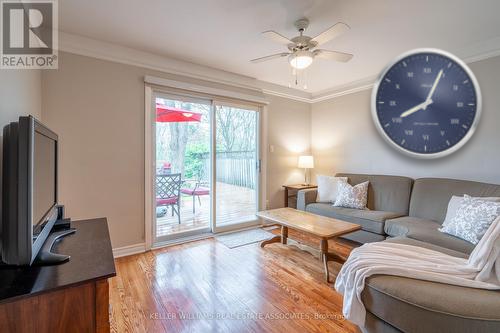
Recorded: 8.04
